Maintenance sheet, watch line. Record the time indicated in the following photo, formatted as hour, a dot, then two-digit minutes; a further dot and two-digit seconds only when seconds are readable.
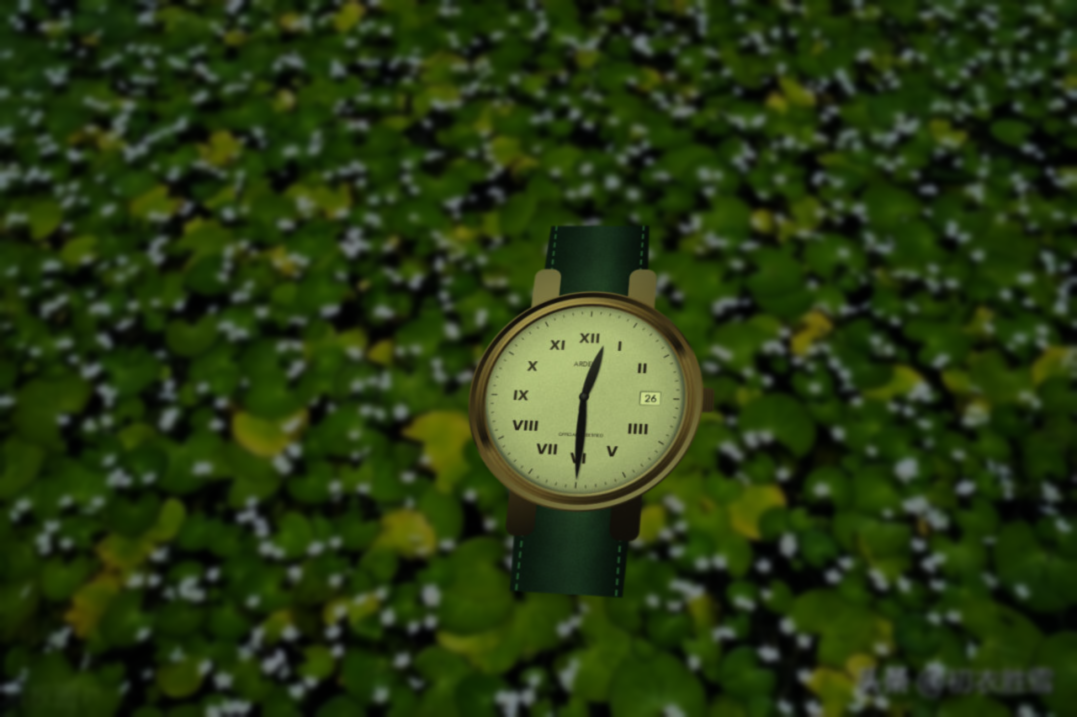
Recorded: 12.30
